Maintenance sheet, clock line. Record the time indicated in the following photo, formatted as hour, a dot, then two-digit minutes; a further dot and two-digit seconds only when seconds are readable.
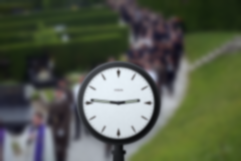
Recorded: 2.46
